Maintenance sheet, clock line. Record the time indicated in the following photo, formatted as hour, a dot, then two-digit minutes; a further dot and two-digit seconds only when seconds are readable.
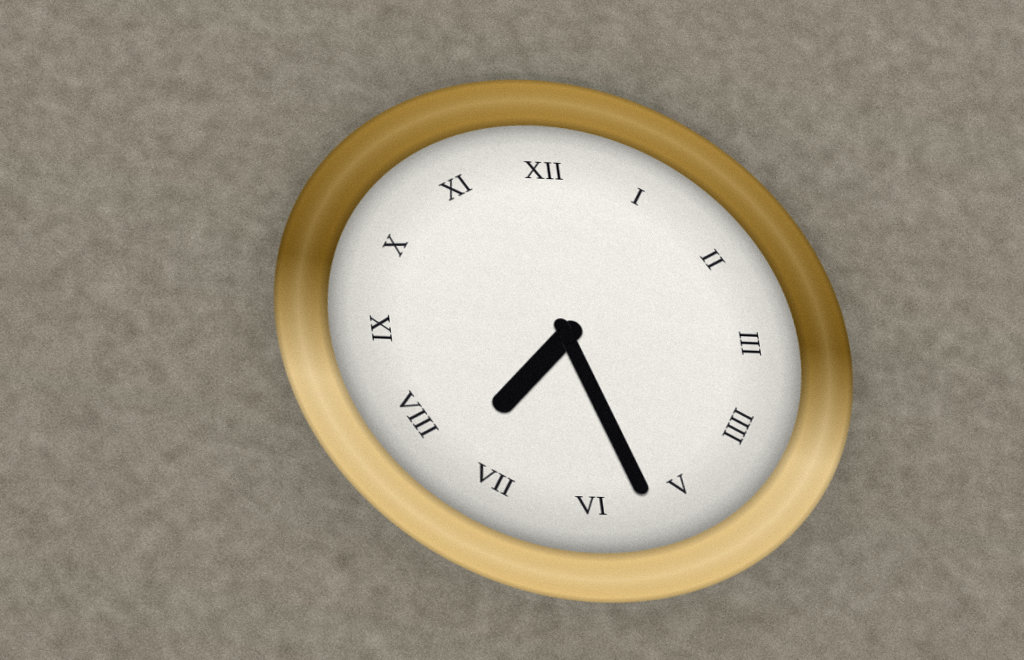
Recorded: 7.27
